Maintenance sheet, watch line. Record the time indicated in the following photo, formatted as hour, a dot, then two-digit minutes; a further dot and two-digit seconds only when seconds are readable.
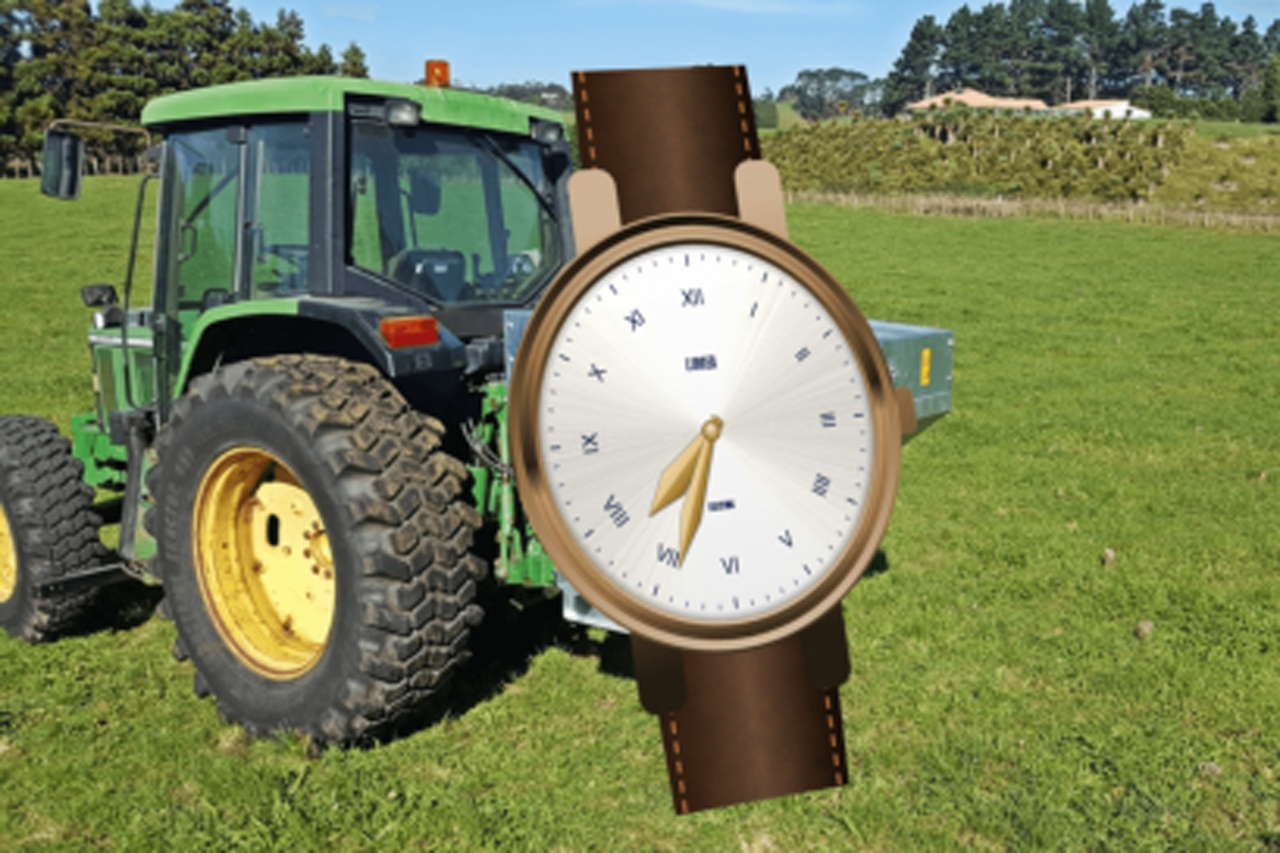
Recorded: 7.34
